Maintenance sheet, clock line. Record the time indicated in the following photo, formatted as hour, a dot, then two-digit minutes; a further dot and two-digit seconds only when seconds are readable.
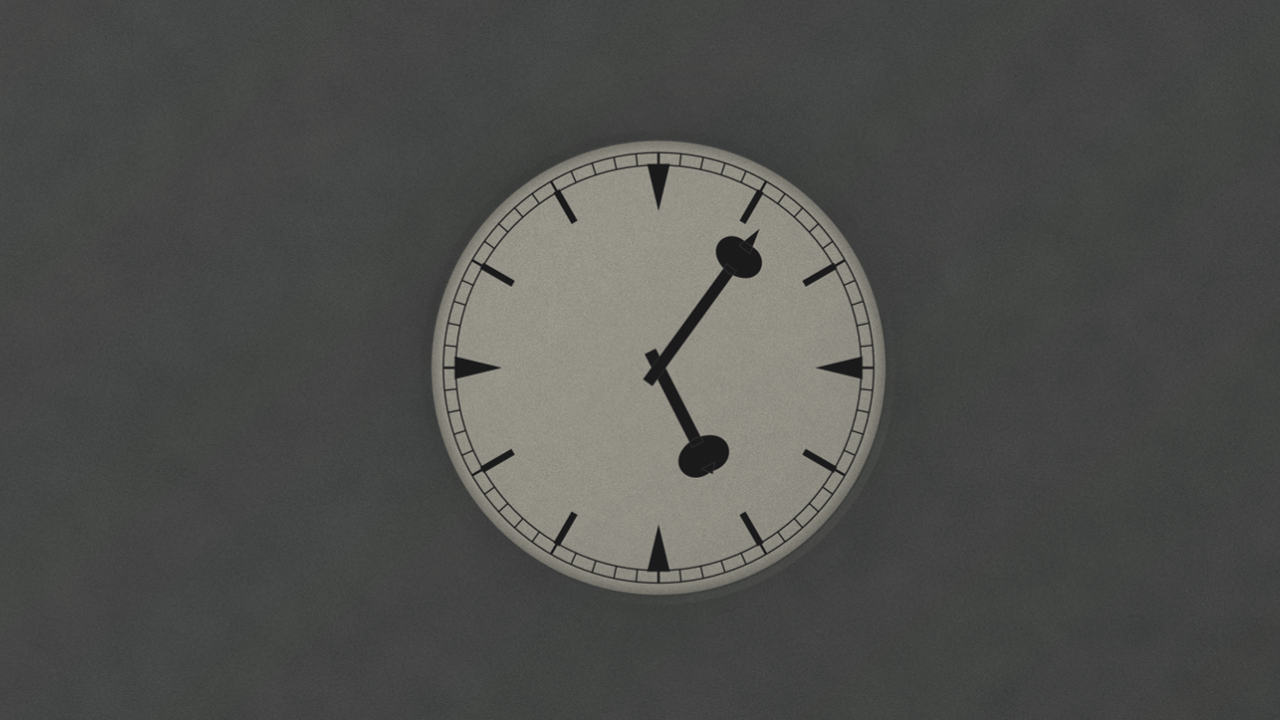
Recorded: 5.06
